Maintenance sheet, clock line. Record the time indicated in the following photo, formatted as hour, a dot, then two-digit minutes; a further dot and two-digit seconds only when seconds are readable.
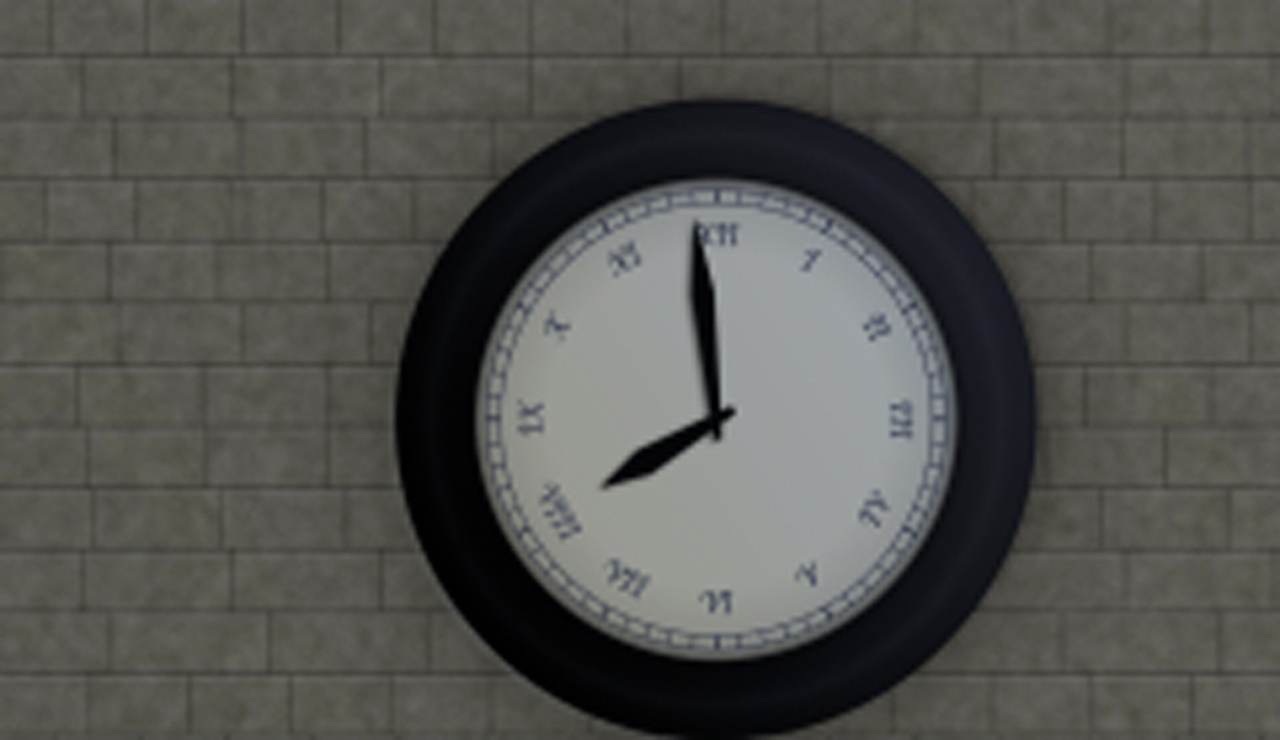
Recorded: 7.59
